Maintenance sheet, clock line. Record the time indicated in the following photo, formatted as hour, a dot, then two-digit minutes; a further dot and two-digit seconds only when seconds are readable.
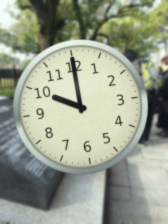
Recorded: 10.00
